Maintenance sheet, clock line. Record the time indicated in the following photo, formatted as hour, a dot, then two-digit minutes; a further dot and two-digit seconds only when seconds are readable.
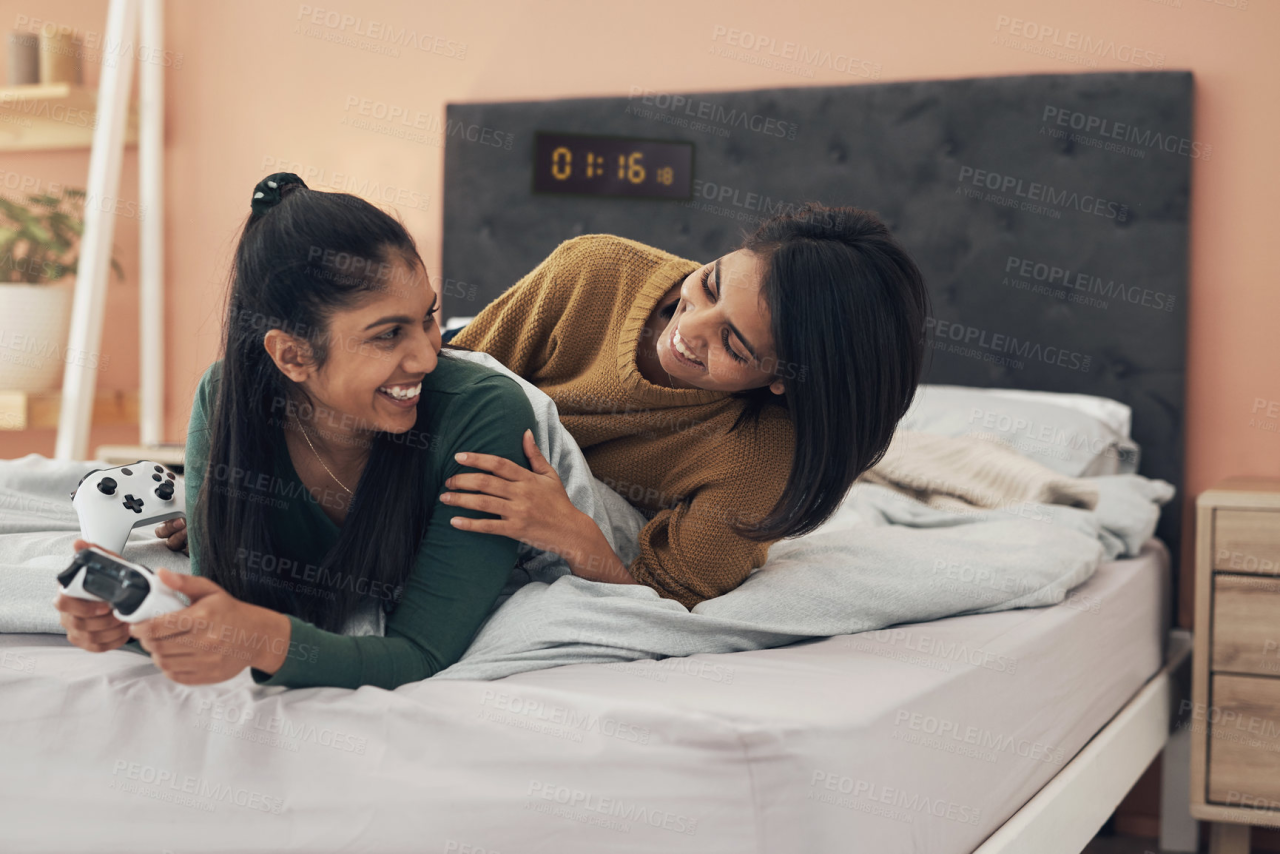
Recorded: 1.16.18
